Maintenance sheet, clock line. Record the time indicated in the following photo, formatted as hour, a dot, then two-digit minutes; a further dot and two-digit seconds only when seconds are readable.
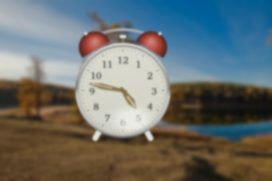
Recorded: 4.47
